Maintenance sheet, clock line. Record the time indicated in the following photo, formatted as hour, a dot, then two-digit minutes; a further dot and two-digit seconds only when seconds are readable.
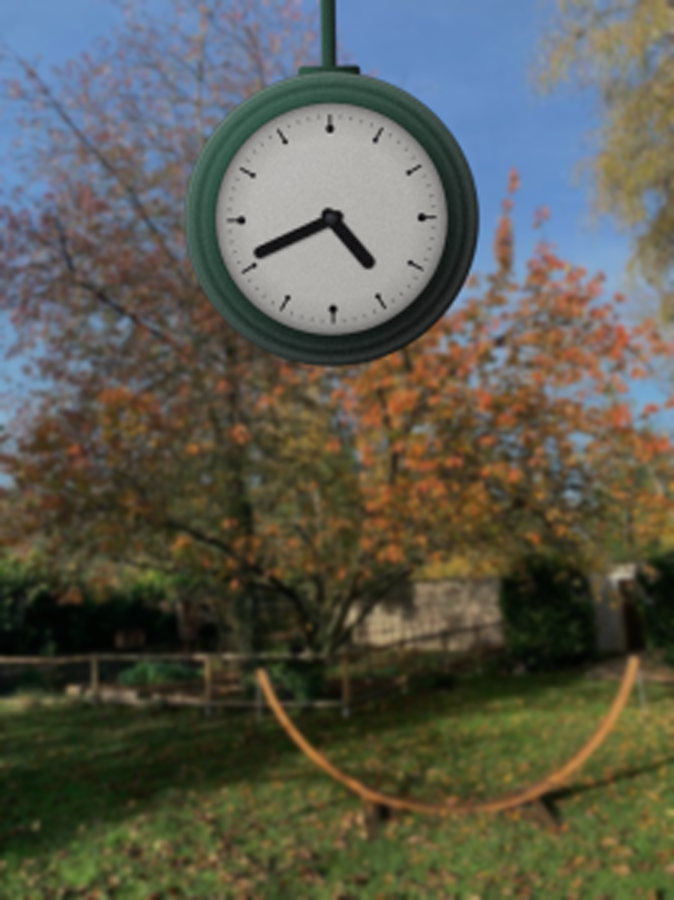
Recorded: 4.41
